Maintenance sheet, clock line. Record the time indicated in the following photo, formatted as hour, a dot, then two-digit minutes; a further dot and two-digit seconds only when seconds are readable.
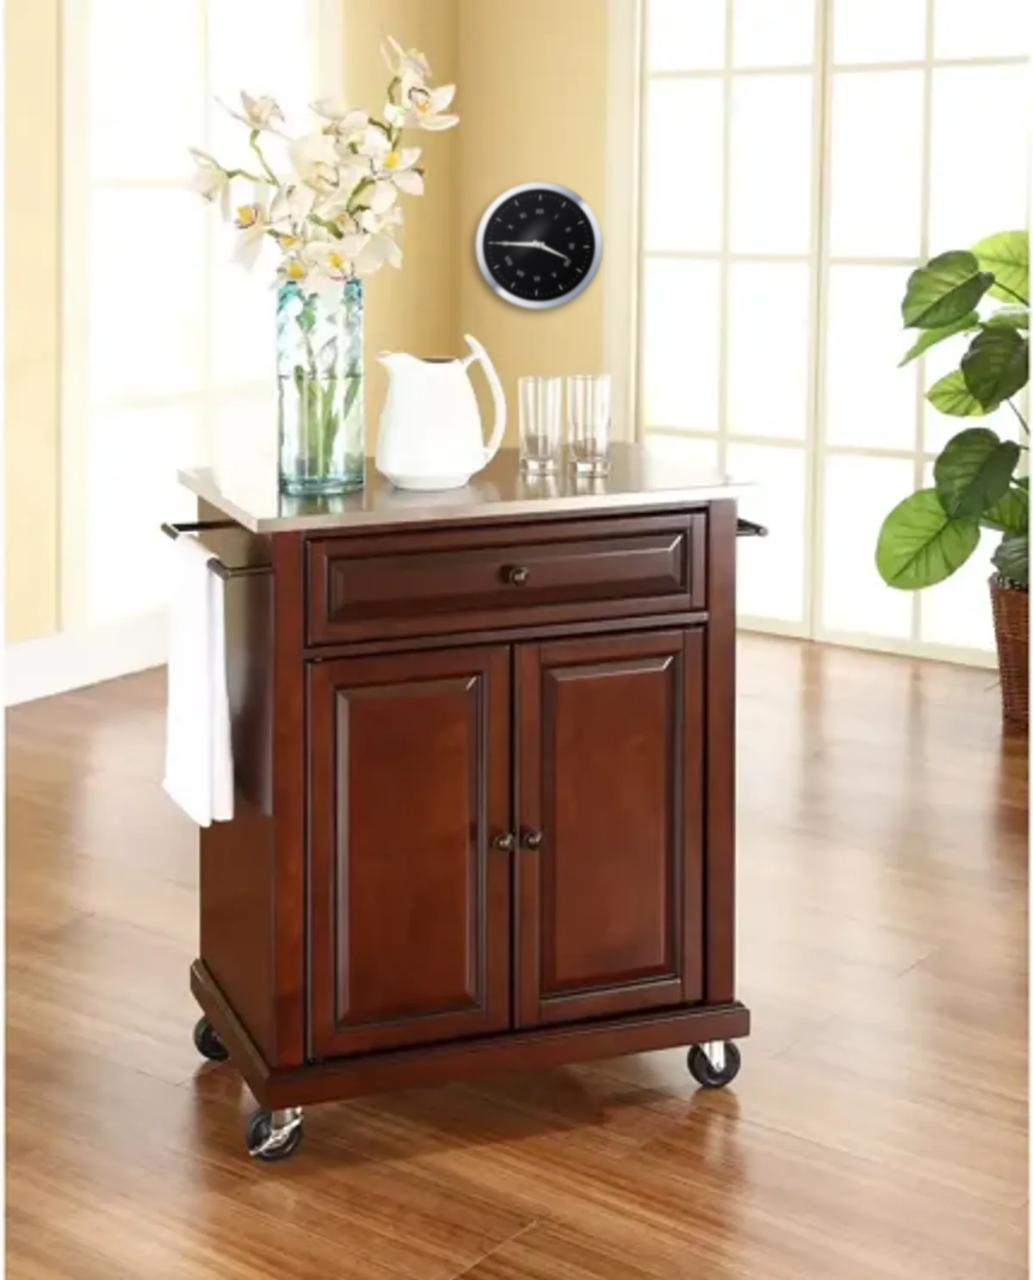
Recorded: 3.45
